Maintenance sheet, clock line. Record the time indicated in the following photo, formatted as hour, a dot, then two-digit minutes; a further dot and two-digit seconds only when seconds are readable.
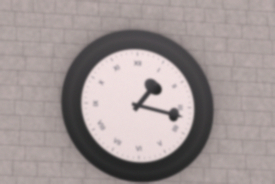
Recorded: 1.17
